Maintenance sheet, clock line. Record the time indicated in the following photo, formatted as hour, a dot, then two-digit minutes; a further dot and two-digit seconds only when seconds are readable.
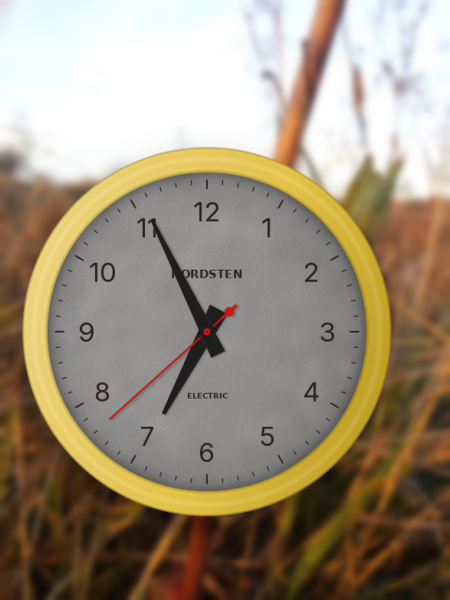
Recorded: 6.55.38
